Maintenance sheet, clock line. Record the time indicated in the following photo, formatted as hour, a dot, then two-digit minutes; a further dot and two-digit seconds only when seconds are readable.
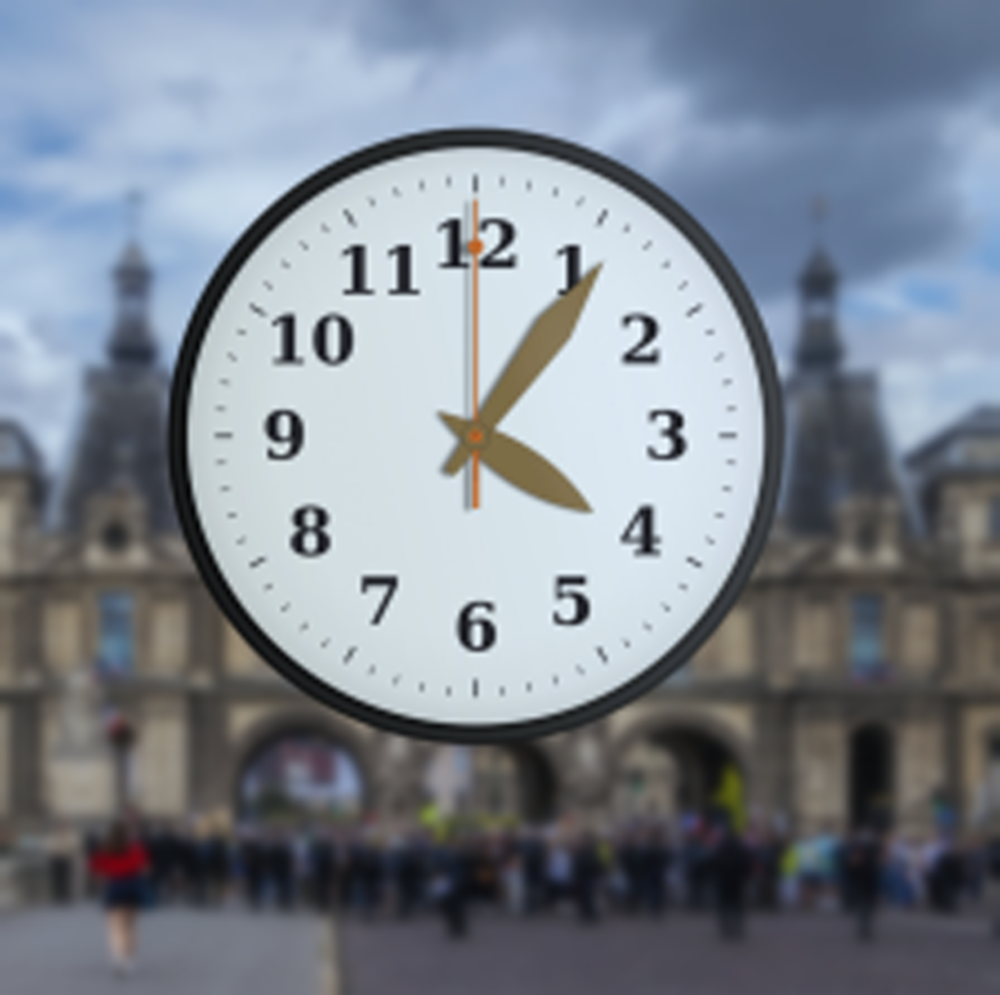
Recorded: 4.06.00
